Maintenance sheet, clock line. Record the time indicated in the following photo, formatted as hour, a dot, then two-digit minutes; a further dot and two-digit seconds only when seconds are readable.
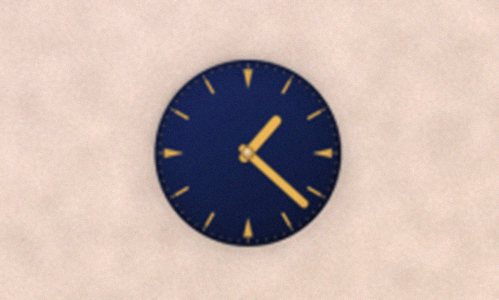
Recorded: 1.22
